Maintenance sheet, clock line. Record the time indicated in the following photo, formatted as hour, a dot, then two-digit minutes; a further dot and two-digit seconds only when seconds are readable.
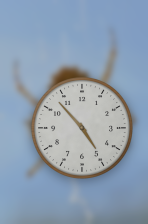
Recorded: 4.53
